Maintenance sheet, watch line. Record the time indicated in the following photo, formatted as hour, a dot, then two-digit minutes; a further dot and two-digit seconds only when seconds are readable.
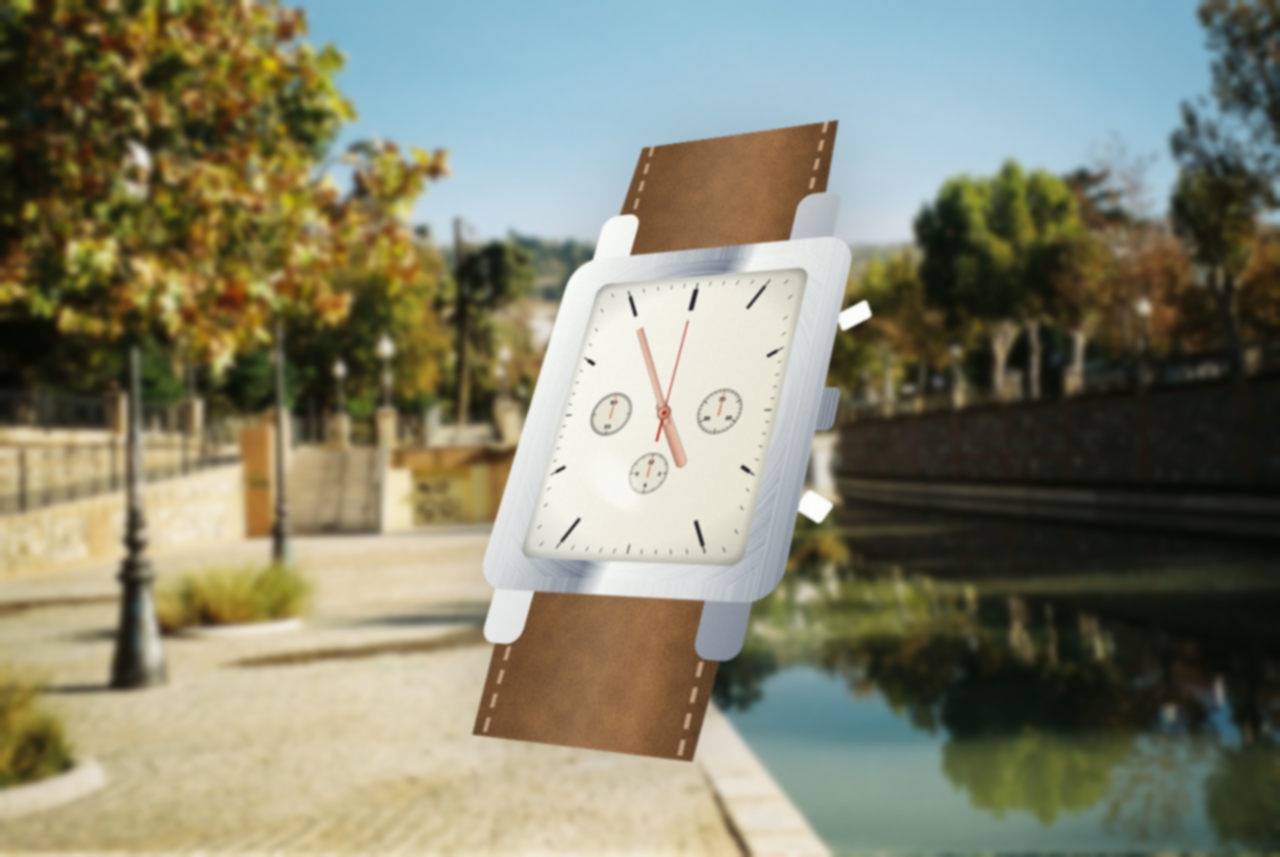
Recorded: 4.55
